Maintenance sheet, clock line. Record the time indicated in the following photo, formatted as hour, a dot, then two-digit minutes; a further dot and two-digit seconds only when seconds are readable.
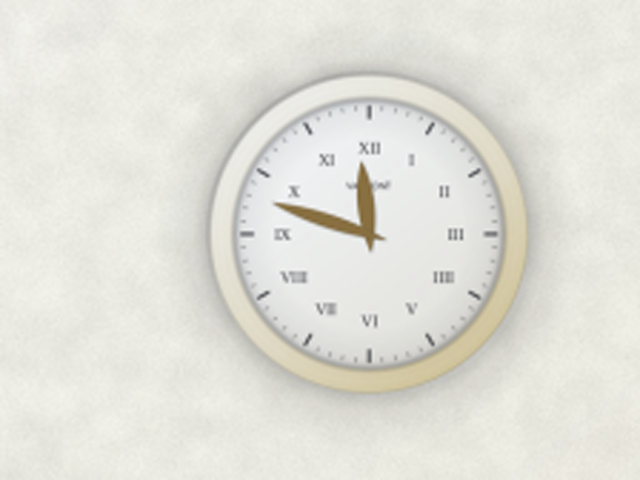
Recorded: 11.48
